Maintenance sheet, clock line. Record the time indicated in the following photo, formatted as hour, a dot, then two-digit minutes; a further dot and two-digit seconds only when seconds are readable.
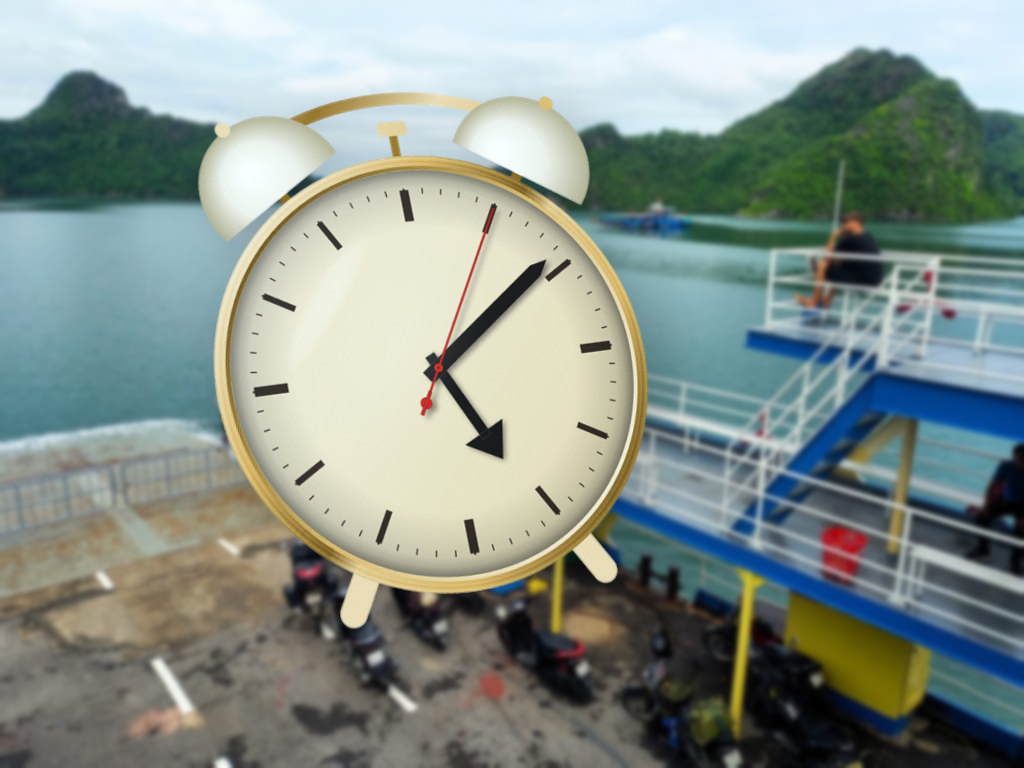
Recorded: 5.09.05
